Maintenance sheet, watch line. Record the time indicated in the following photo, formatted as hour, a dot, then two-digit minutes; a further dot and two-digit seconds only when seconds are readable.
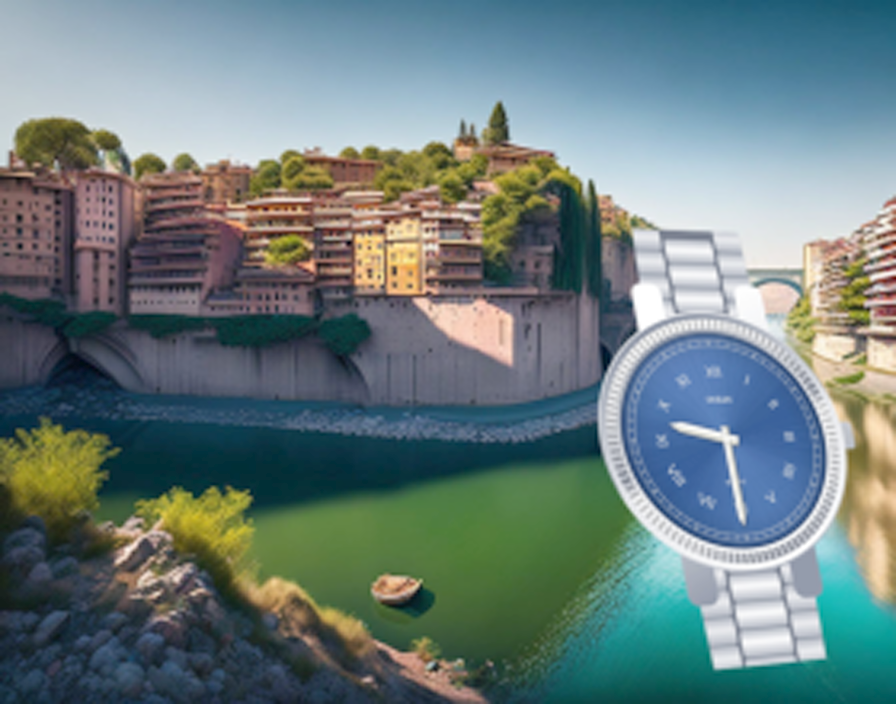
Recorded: 9.30
